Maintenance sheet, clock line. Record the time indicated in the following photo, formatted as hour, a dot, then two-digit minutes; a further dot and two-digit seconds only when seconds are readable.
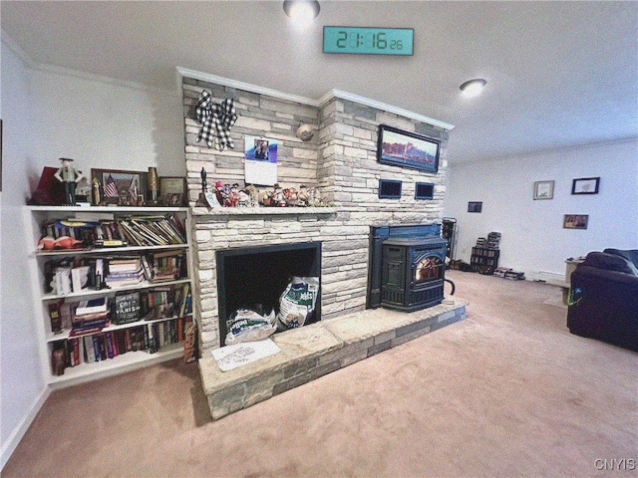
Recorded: 21.16.26
